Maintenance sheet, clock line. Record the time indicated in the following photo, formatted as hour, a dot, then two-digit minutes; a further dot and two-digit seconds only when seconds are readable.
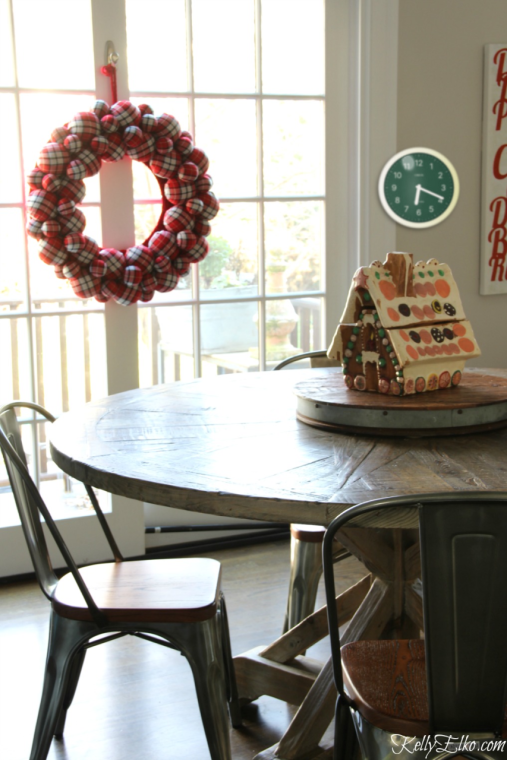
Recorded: 6.19
